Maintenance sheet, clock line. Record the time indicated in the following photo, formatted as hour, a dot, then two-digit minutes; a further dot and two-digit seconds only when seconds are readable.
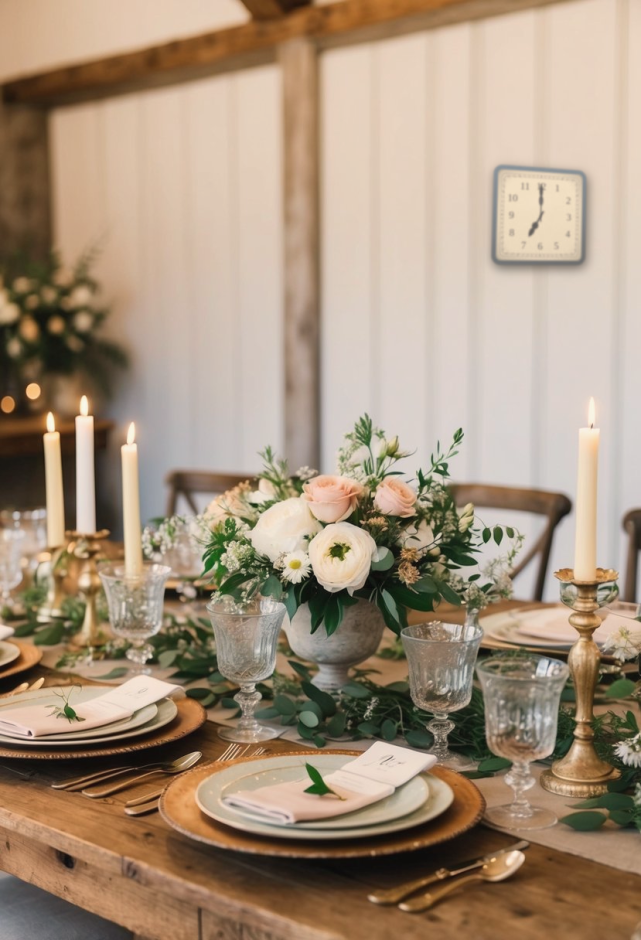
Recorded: 7.00
